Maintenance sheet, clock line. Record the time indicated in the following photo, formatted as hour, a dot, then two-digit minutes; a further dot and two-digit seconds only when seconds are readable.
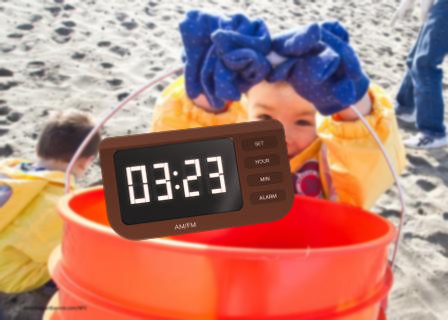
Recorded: 3.23
